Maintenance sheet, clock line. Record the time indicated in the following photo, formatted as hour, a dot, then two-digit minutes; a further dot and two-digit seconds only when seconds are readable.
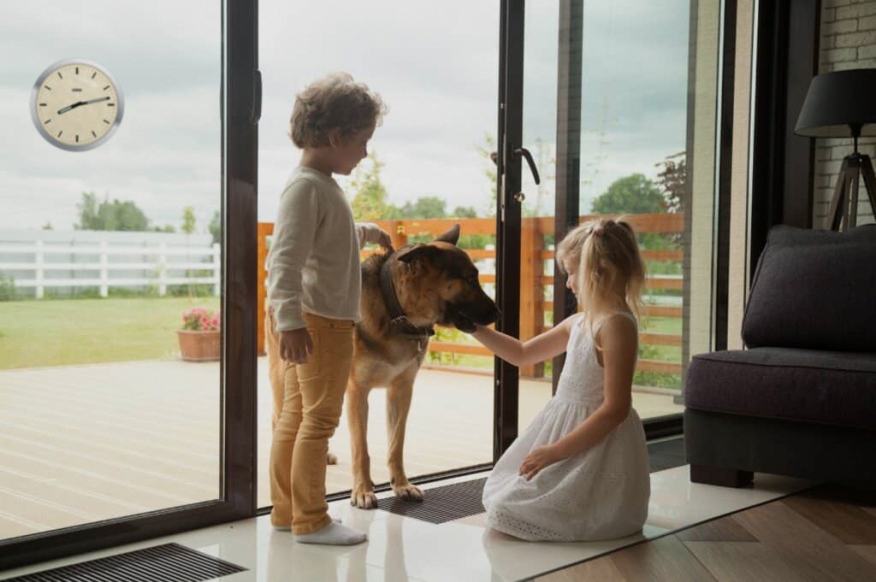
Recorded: 8.13
